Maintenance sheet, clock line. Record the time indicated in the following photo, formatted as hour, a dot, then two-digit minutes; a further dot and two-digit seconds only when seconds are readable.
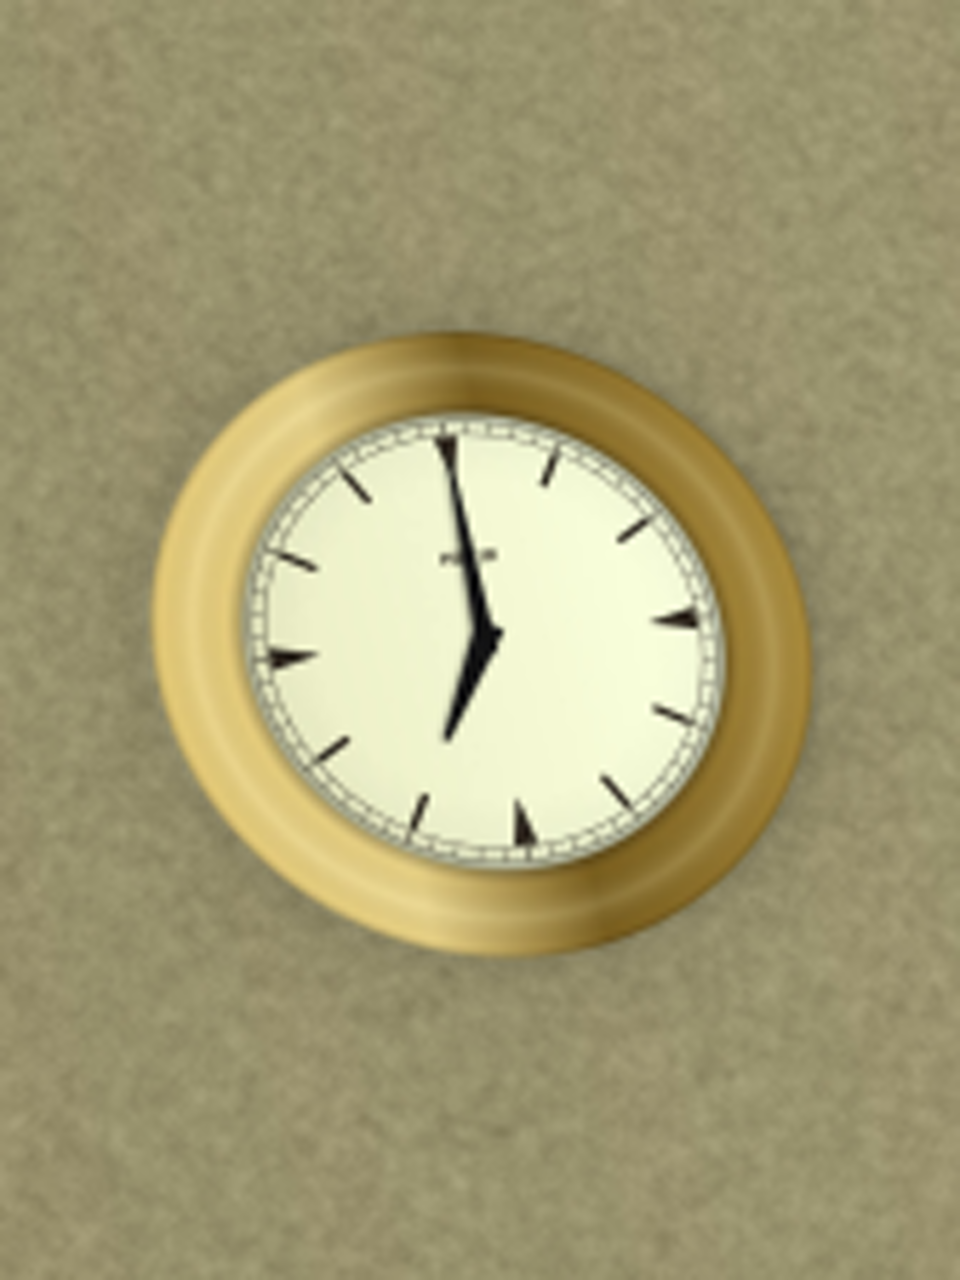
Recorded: 7.00
